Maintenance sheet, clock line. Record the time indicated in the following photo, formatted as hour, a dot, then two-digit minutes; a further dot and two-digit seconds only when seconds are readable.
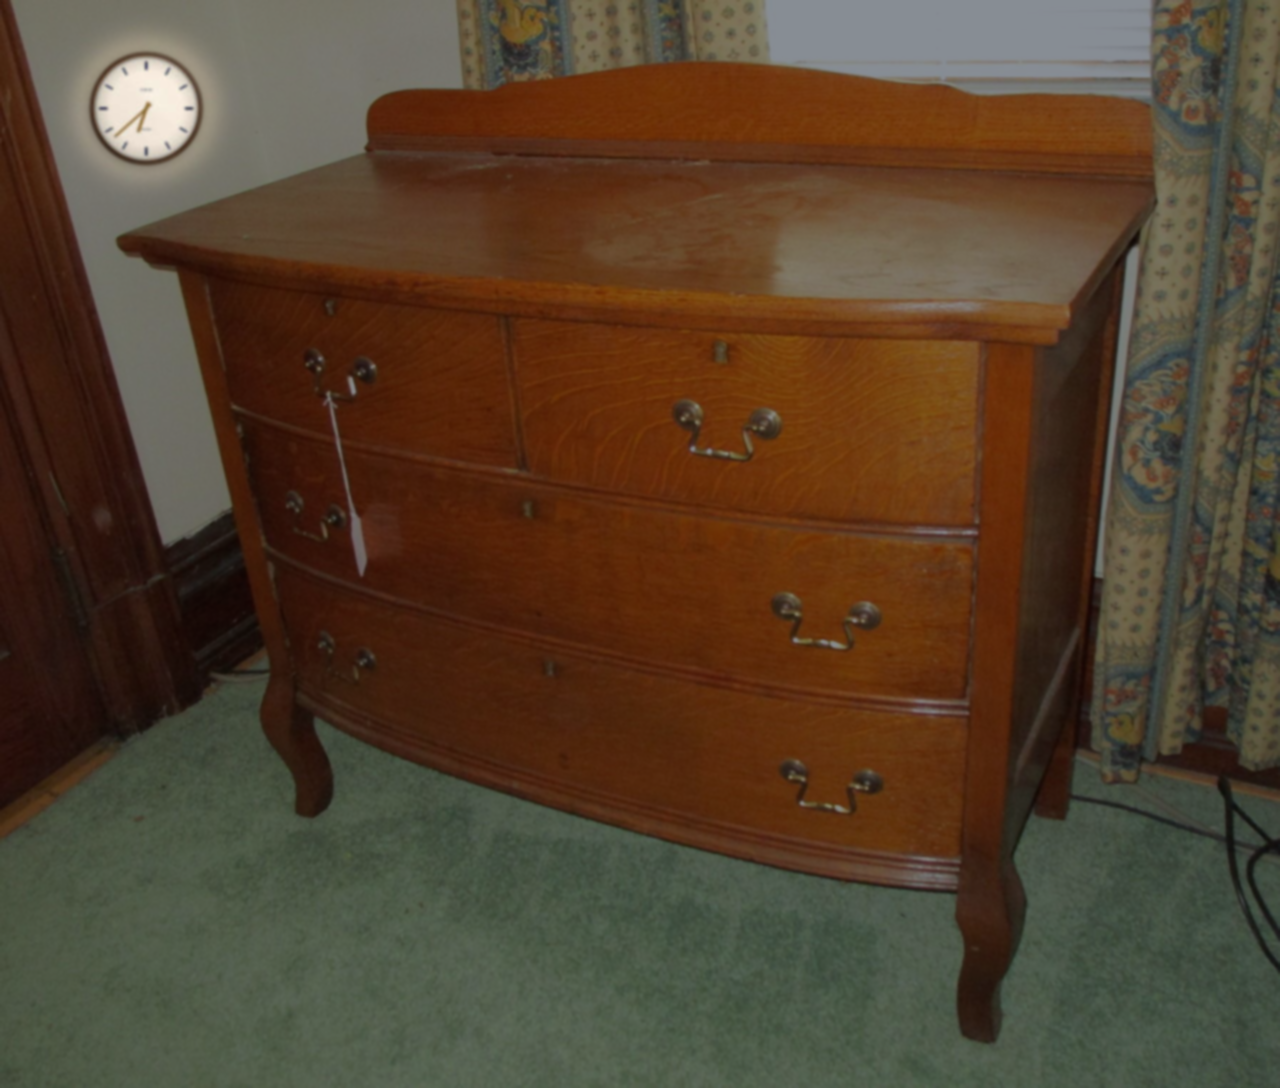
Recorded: 6.38
